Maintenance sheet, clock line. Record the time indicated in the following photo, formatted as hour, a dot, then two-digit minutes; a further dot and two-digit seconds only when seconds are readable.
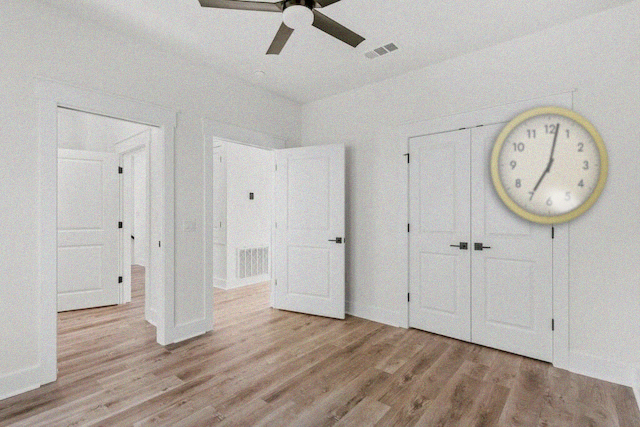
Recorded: 7.02
